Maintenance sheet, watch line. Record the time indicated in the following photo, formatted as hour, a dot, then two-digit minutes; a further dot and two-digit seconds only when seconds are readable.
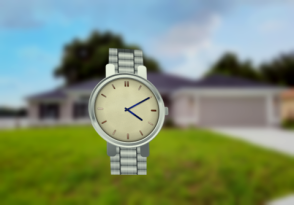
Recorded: 4.10
